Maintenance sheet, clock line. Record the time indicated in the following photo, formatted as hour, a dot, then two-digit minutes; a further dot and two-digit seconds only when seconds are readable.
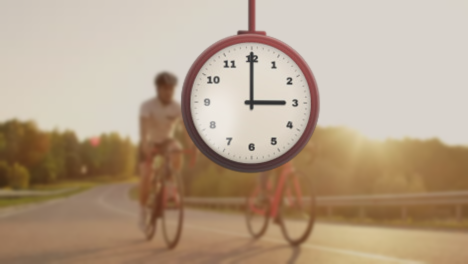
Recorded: 3.00
